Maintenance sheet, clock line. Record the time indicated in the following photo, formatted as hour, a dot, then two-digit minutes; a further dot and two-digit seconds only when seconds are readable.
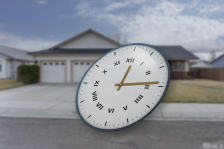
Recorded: 12.14
